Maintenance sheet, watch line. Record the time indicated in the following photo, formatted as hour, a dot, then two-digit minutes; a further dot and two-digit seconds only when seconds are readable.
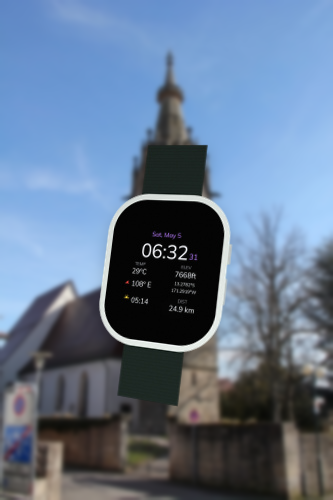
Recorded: 6.32.31
